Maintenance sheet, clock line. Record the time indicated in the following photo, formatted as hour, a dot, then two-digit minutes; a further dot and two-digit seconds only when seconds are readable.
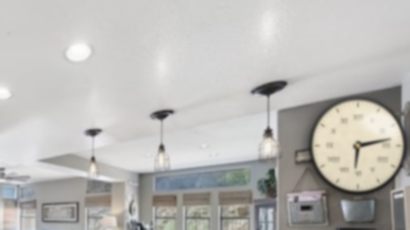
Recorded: 6.13
